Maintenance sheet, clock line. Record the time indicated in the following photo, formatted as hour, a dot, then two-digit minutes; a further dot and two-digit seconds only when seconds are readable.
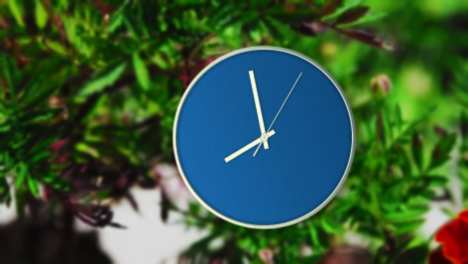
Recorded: 7.58.05
